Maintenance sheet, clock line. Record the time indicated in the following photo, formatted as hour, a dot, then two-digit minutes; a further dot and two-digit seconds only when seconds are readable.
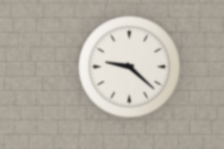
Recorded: 9.22
